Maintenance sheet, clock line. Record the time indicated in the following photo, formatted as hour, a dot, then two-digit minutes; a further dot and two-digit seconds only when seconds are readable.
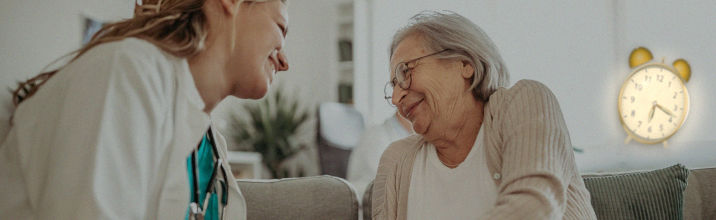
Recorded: 6.18
